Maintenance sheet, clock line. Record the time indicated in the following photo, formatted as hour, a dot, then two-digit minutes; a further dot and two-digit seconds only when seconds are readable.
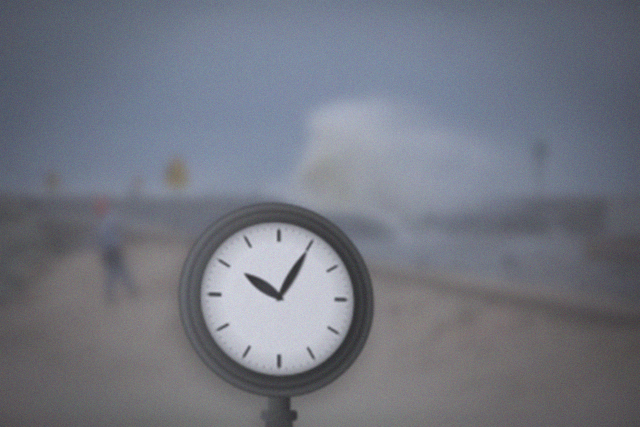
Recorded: 10.05
